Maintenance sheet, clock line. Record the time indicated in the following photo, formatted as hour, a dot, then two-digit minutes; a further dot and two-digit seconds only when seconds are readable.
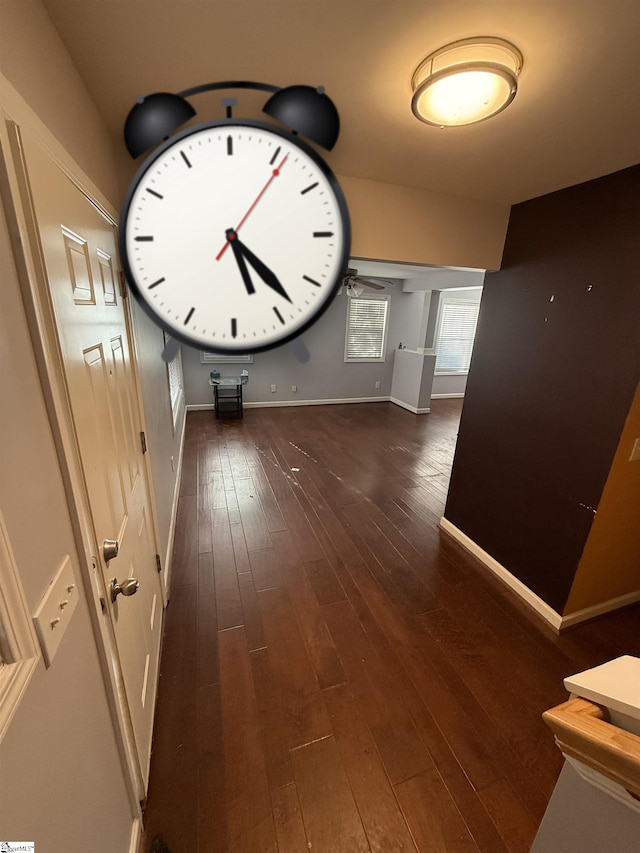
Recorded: 5.23.06
